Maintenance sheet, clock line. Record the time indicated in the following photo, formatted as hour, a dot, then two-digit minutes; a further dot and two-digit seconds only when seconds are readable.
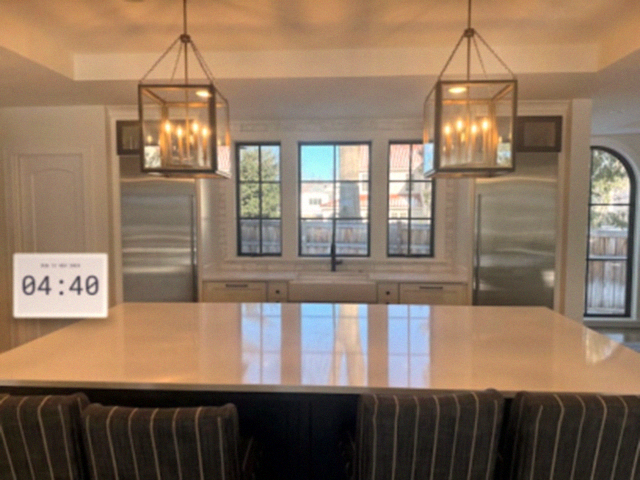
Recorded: 4.40
